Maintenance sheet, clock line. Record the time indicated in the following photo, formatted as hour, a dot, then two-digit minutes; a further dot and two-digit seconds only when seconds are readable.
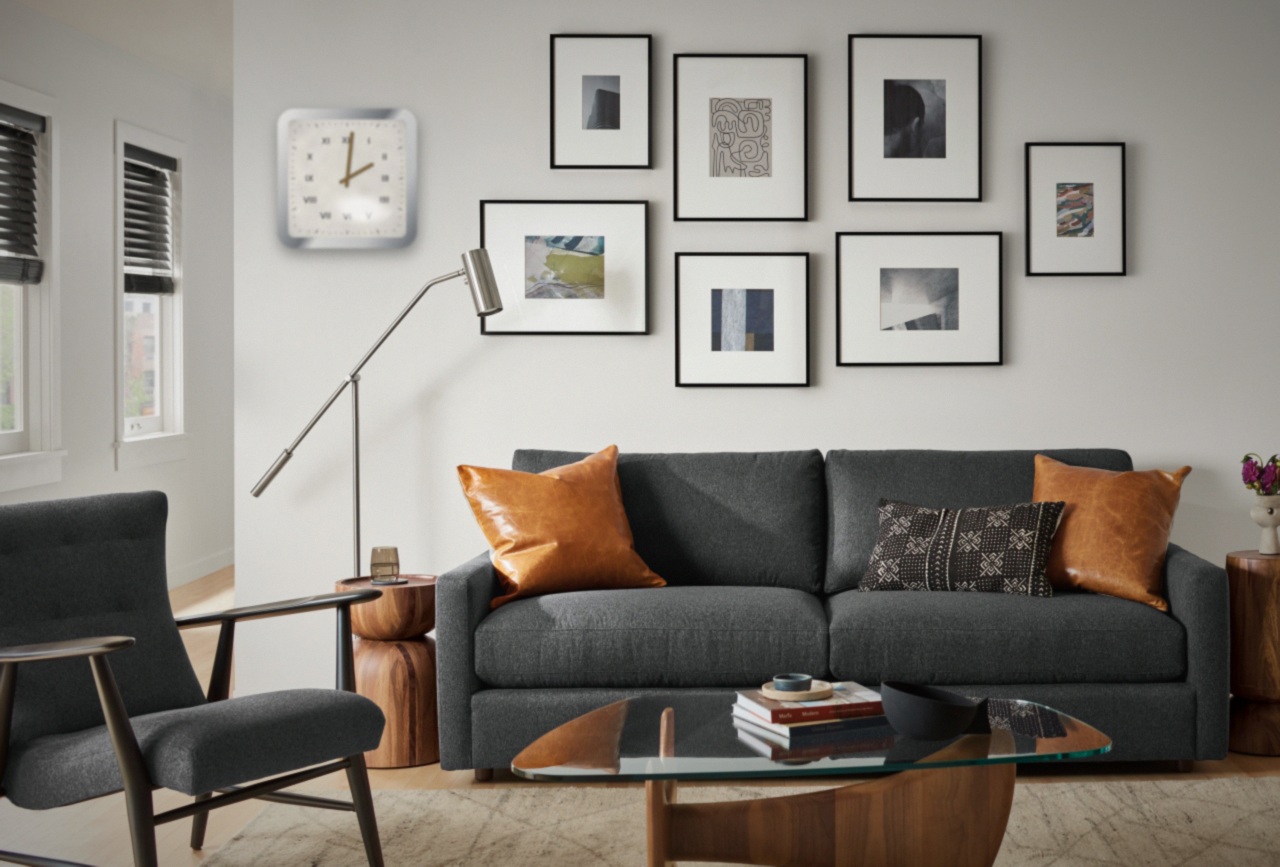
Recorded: 2.01
